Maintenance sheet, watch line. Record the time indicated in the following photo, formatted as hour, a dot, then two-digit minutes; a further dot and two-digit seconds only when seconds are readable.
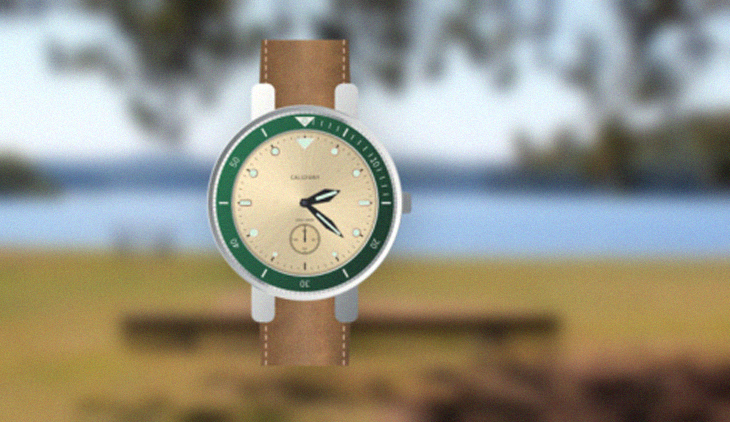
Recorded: 2.22
